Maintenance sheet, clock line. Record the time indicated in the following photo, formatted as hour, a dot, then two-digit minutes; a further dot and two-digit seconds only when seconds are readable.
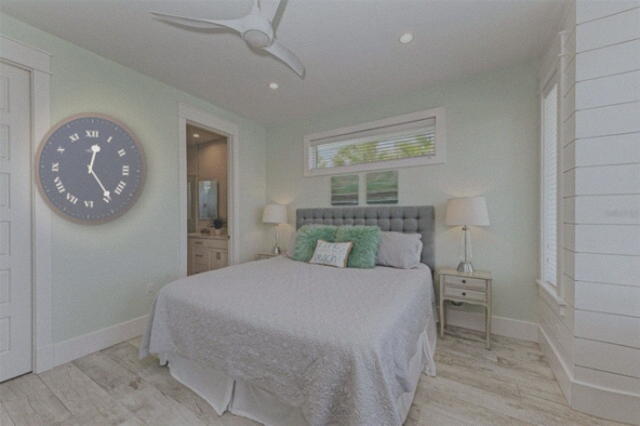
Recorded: 12.24
